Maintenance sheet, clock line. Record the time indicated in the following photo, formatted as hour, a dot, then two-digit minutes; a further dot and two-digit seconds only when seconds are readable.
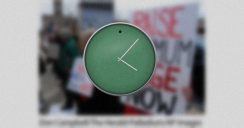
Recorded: 4.07
